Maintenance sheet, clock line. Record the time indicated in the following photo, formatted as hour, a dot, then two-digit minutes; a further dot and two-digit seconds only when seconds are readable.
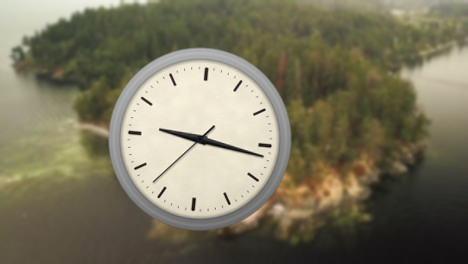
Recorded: 9.16.37
